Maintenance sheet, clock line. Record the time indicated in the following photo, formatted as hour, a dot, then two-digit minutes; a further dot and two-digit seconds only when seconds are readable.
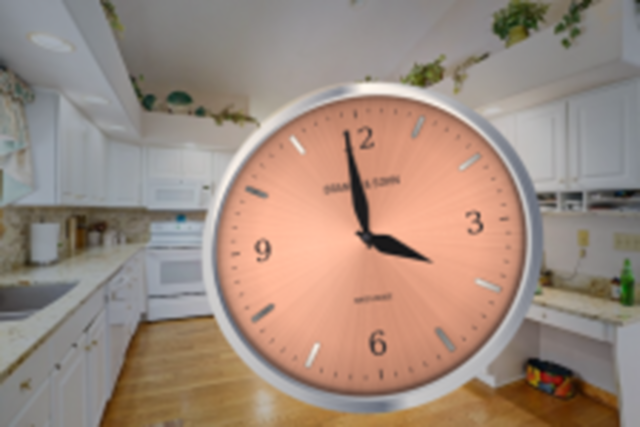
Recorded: 3.59
